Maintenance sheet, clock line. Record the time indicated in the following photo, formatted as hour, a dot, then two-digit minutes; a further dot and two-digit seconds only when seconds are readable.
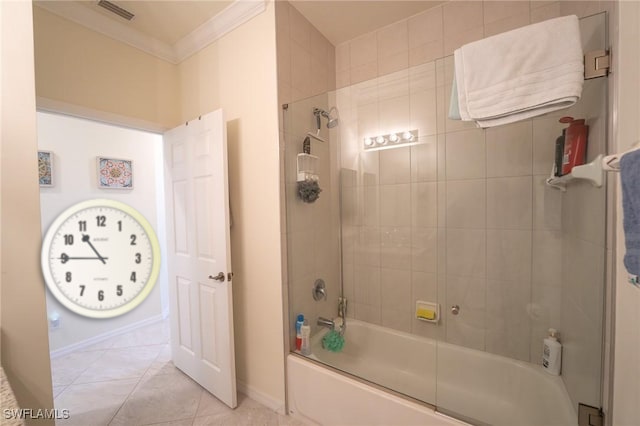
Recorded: 10.45
